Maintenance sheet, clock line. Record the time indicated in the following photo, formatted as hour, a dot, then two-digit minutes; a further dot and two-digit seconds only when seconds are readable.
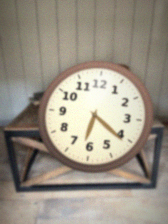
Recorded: 6.21
